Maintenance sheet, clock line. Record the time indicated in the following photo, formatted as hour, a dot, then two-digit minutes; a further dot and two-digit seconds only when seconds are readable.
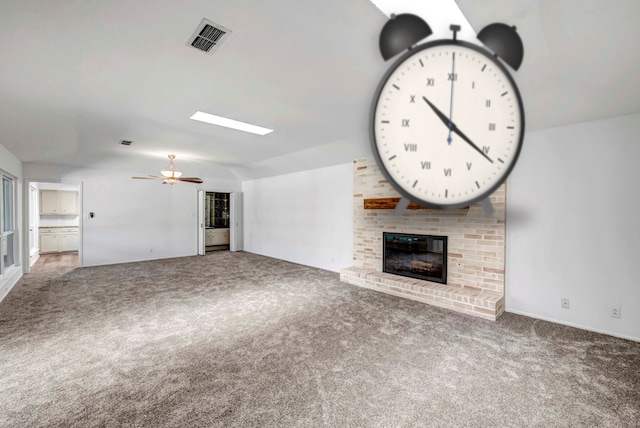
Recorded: 10.21.00
